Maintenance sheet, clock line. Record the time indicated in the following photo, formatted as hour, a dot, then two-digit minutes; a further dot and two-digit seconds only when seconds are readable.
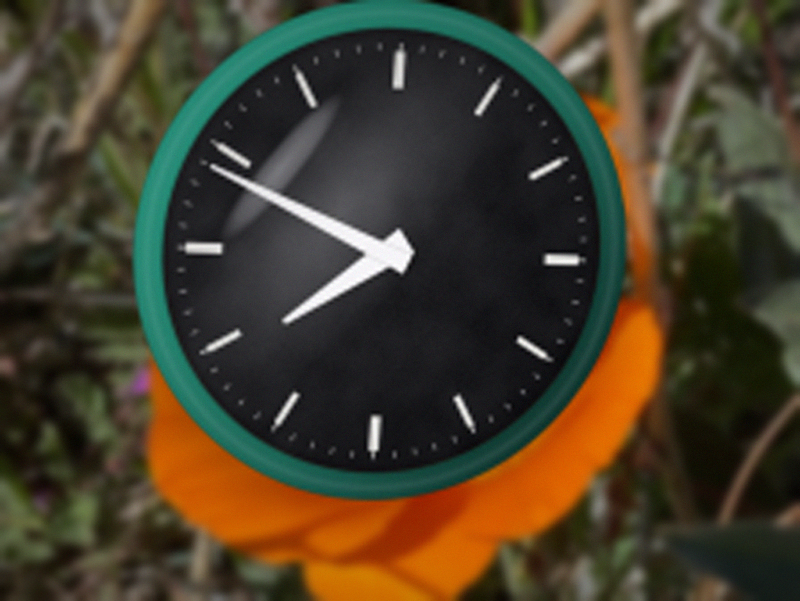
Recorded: 7.49
